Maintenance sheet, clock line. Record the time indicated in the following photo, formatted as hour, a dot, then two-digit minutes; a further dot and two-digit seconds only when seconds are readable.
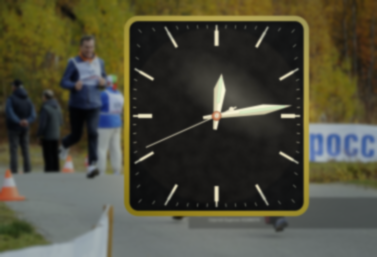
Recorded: 12.13.41
